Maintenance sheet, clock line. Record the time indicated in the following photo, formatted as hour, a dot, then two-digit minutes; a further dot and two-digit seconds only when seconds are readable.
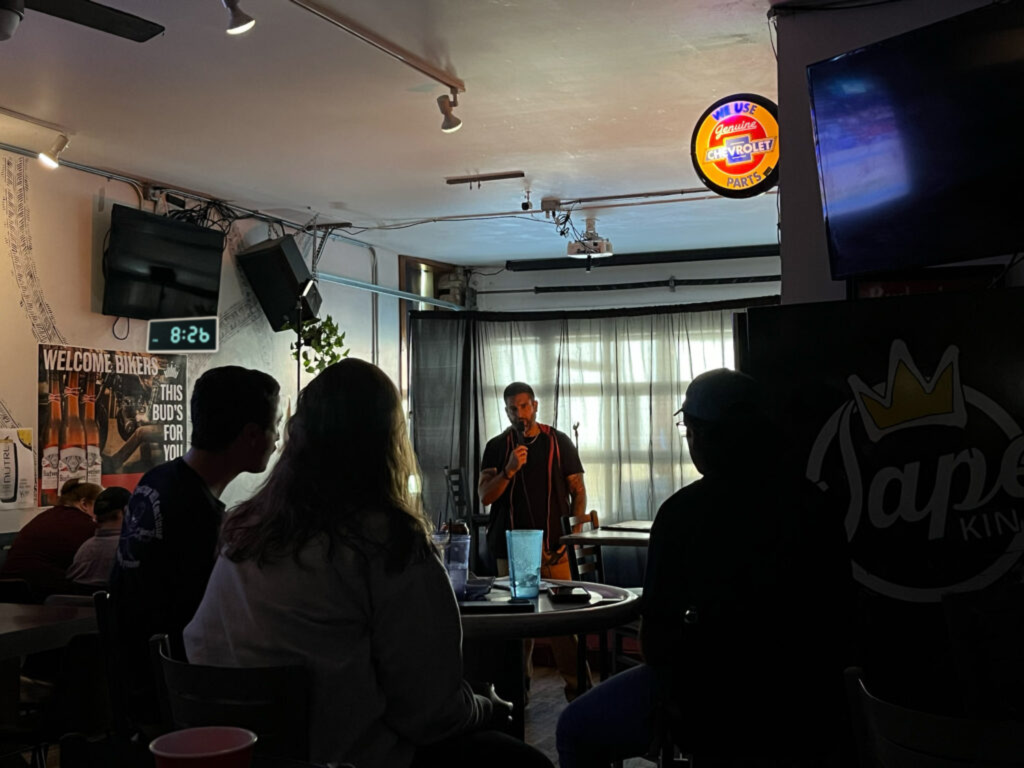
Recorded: 8.26
